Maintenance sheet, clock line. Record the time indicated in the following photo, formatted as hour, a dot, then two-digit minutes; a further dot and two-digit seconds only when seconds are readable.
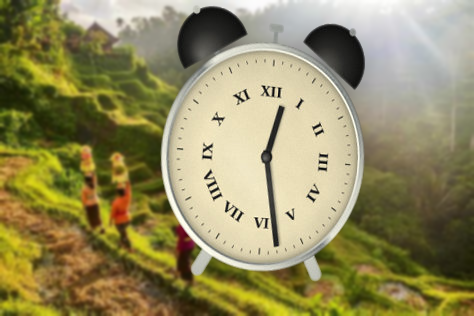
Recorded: 12.28
